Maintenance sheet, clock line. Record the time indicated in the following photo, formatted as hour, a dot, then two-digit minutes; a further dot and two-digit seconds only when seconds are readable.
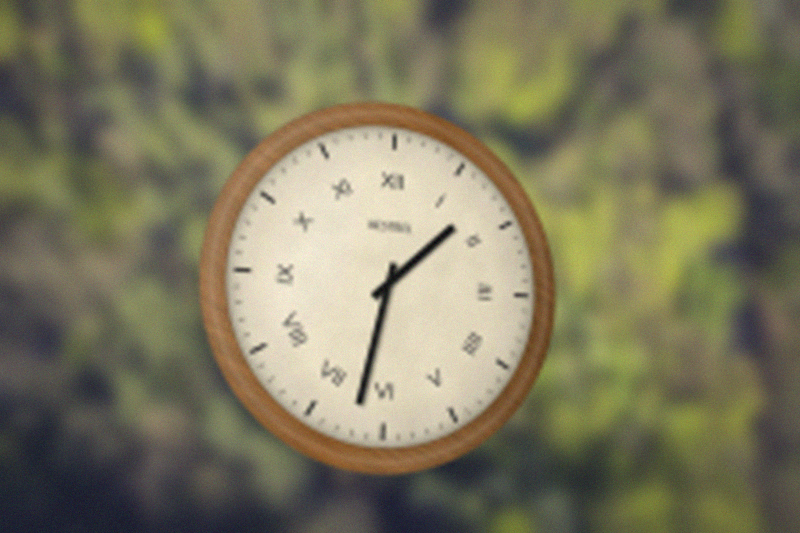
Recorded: 1.32
